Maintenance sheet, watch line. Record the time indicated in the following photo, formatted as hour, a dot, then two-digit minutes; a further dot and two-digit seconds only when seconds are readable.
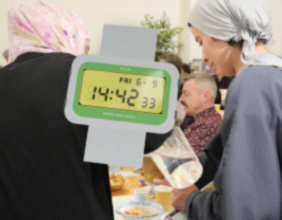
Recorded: 14.42.33
